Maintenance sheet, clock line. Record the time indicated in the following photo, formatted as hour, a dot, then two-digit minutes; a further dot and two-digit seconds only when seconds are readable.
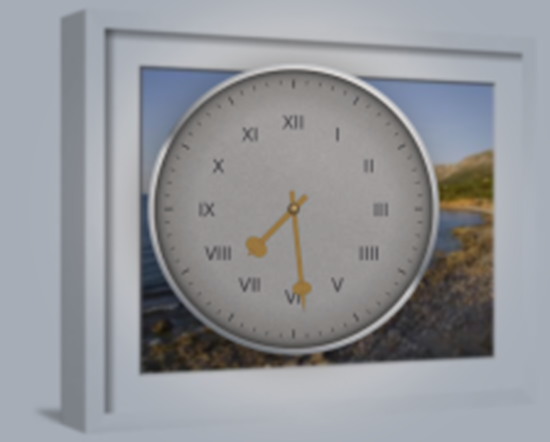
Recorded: 7.29
